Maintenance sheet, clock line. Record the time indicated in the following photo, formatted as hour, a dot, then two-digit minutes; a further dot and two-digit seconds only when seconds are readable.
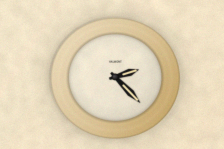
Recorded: 2.23
